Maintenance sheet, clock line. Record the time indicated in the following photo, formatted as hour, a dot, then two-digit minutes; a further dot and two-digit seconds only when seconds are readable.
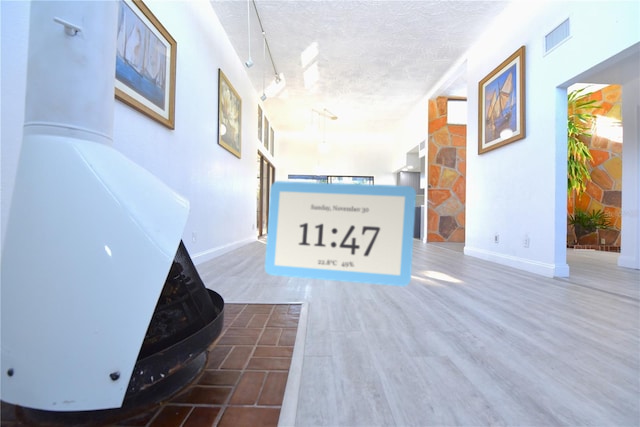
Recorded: 11.47
